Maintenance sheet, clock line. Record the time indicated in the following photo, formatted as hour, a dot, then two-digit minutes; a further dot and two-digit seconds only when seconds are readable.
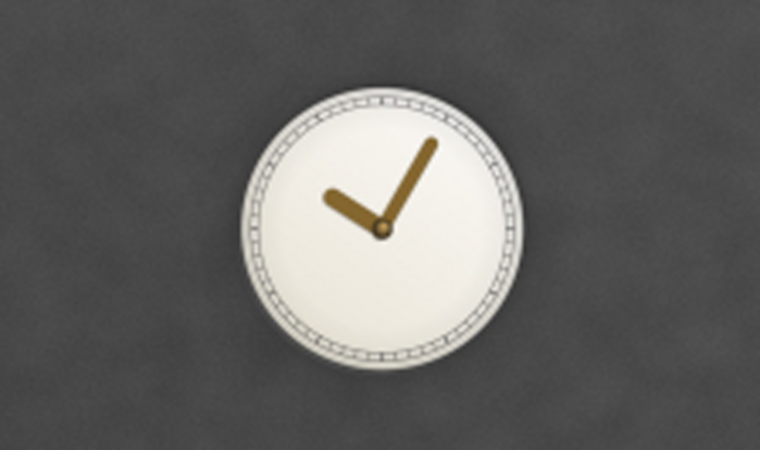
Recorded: 10.05
